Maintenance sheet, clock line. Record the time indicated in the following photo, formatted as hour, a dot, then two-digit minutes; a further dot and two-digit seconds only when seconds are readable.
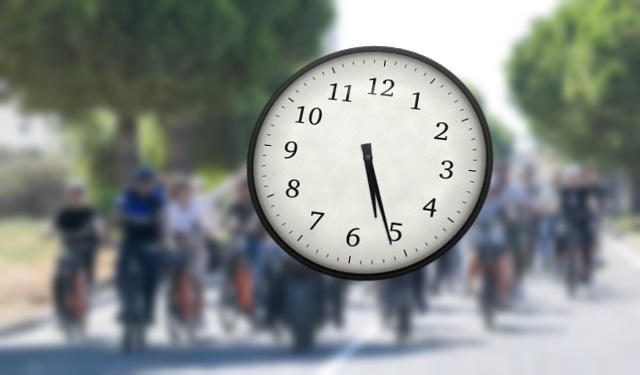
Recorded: 5.26
